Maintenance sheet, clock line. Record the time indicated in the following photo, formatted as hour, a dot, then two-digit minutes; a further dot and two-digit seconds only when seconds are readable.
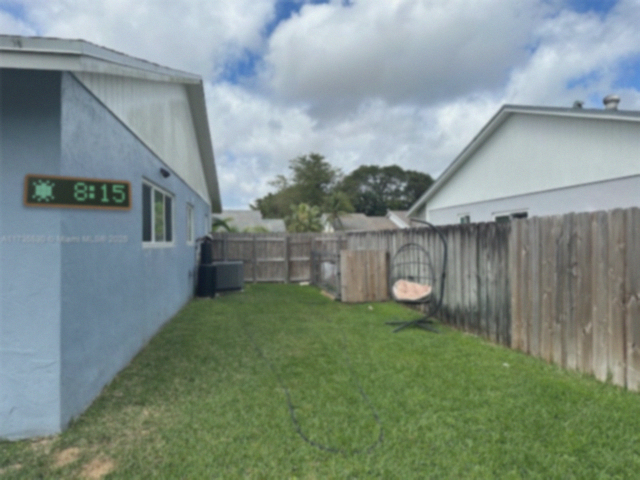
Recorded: 8.15
